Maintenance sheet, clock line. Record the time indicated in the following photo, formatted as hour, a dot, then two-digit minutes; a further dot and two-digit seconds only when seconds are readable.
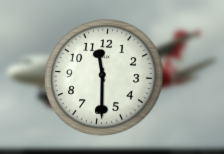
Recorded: 11.29
